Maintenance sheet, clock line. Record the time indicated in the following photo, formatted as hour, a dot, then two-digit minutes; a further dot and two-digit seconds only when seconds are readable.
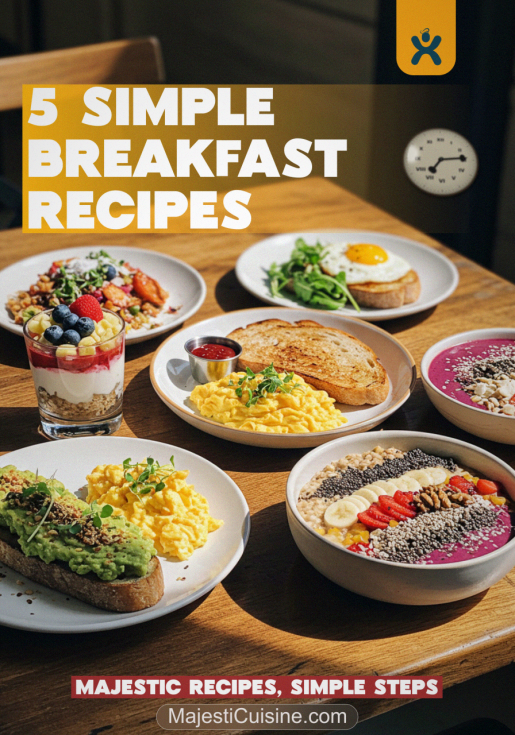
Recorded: 7.14
